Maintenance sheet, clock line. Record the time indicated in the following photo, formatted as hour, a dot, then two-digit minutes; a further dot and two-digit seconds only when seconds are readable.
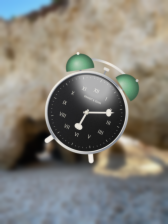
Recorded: 6.11
